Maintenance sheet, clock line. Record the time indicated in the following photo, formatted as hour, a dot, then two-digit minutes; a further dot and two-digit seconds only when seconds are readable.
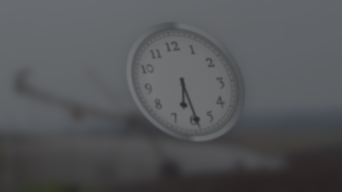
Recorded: 6.29
